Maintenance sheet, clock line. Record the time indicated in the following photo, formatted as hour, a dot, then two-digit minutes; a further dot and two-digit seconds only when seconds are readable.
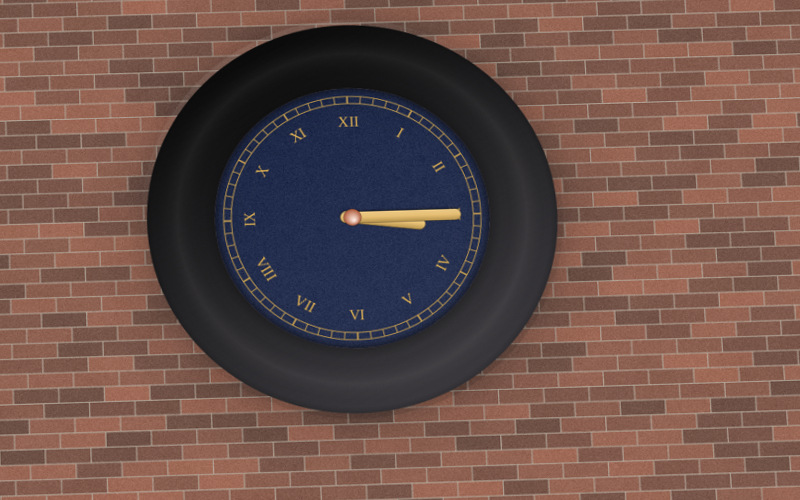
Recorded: 3.15
